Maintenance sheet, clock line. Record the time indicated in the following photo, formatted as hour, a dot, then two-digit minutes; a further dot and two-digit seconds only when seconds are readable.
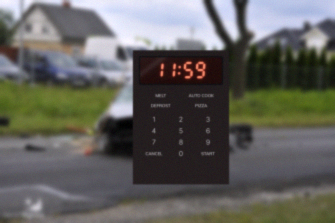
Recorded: 11.59
